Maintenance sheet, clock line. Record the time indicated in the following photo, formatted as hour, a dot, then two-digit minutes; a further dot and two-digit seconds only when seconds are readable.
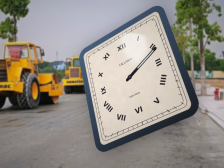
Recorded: 2.11
